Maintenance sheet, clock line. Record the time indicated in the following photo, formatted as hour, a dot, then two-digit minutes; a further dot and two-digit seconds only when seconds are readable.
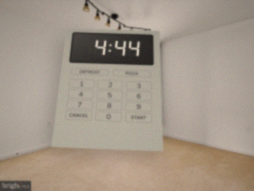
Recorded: 4.44
